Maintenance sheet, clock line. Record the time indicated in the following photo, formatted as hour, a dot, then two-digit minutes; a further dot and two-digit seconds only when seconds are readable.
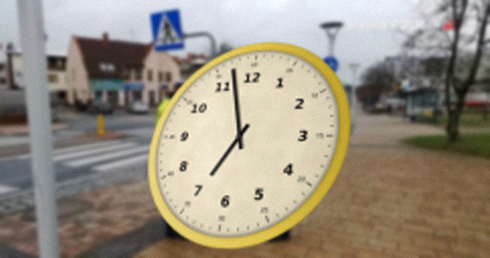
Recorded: 6.57
